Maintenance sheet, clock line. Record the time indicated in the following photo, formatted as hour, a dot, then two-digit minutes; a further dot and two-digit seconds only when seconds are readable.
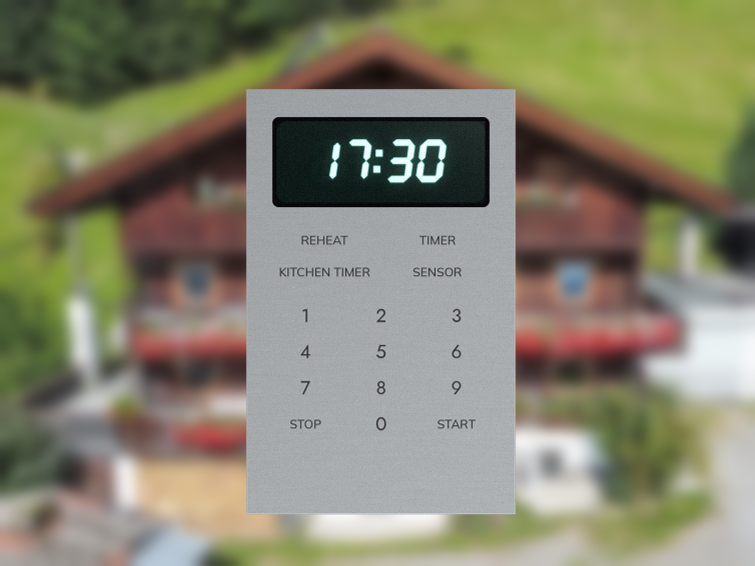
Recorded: 17.30
